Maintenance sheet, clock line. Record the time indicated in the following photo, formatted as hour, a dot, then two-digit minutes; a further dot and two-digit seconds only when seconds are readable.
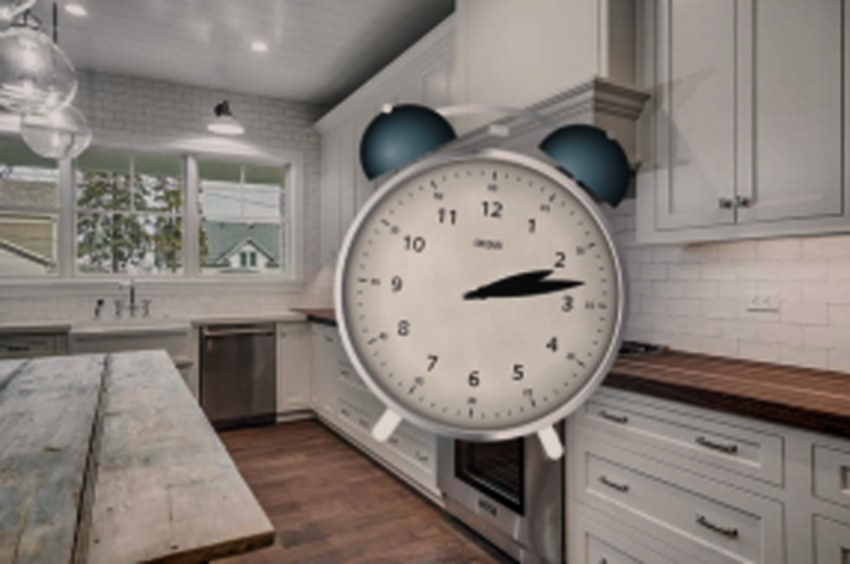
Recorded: 2.13
